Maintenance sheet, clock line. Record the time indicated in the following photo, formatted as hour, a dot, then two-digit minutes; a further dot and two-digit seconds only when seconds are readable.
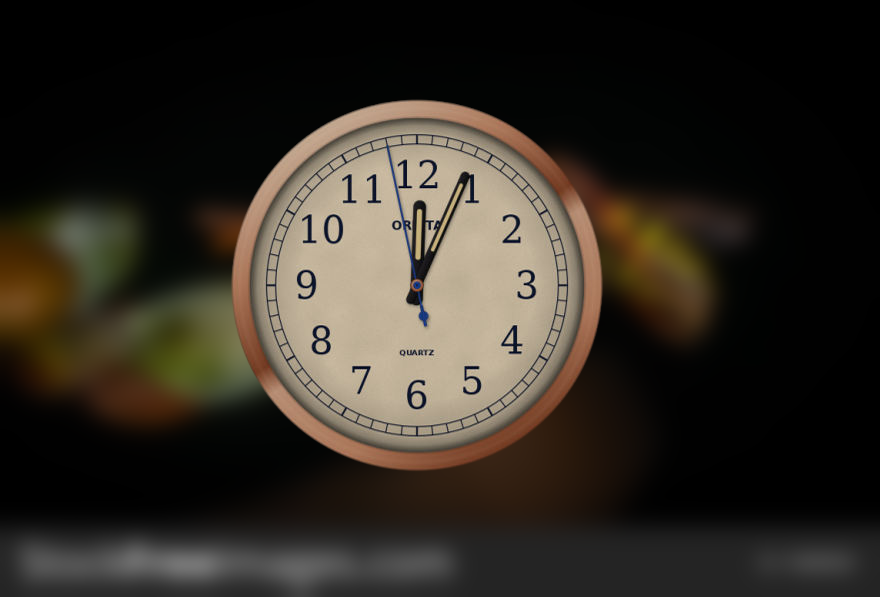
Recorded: 12.03.58
